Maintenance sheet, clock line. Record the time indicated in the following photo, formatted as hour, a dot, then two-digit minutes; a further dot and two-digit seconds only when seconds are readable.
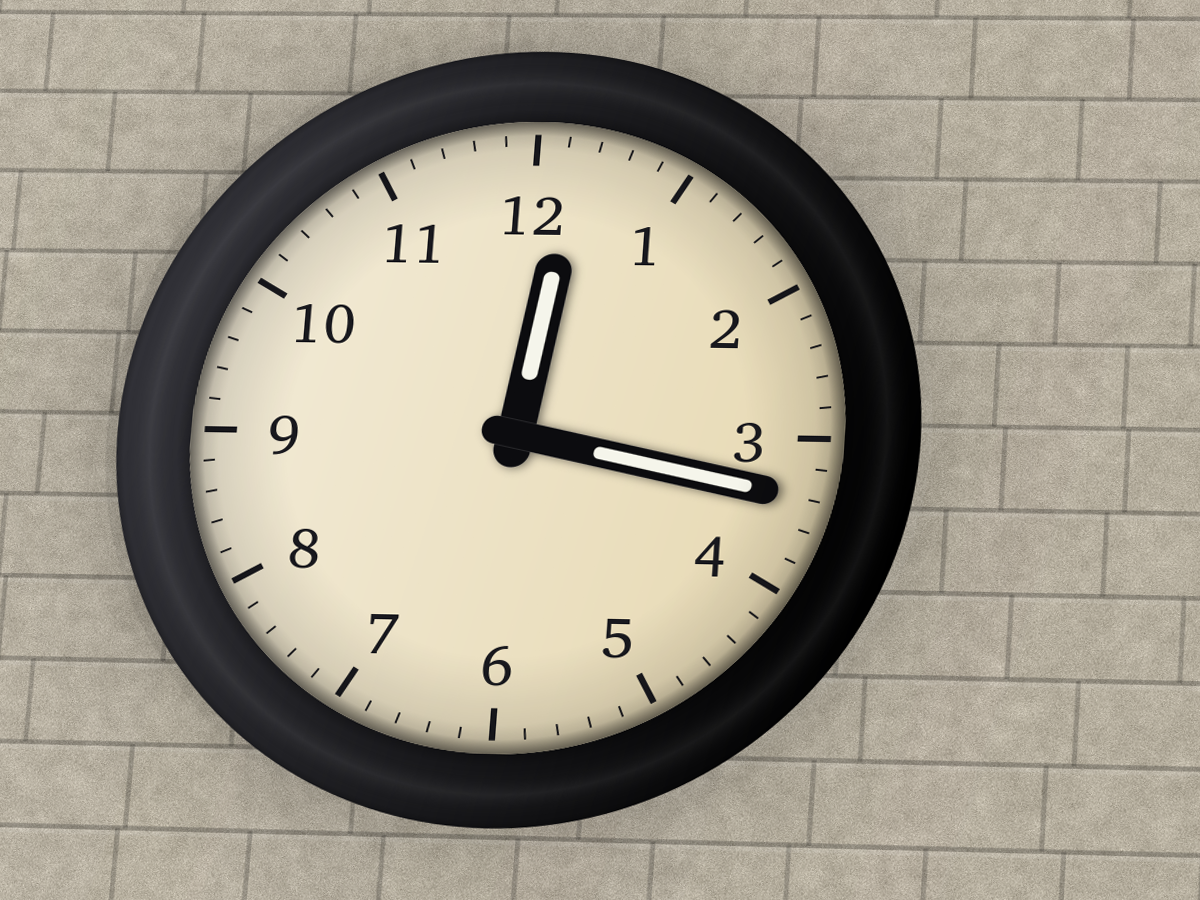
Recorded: 12.17
